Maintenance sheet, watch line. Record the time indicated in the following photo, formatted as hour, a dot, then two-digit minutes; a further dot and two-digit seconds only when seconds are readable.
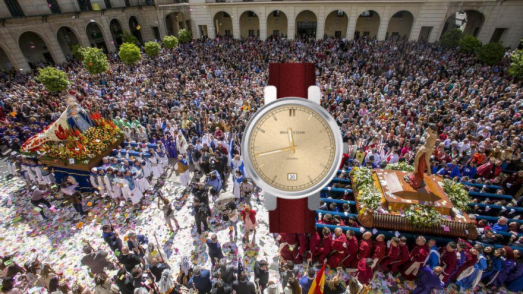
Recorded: 11.43
